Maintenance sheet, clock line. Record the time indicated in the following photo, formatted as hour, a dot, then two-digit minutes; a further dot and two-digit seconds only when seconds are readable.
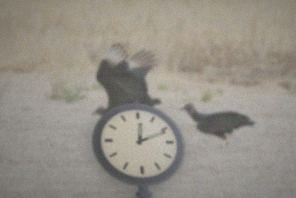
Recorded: 12.11
